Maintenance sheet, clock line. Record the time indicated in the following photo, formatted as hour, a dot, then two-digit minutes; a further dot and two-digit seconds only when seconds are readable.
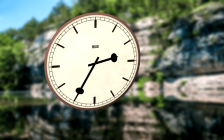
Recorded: 2.35
